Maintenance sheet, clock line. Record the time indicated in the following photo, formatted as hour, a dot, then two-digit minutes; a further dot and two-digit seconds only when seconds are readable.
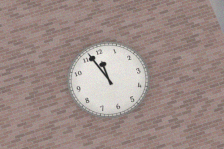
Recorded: 11.57
